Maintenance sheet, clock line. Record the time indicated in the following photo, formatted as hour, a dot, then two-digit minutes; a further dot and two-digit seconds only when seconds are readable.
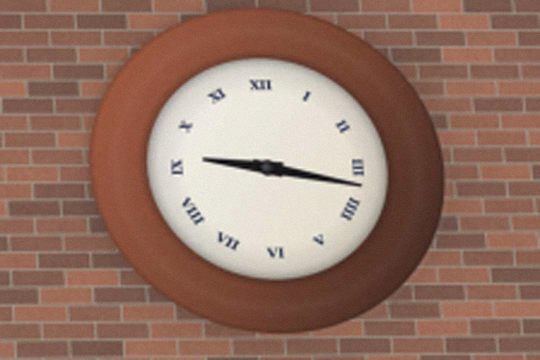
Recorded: 9.17
